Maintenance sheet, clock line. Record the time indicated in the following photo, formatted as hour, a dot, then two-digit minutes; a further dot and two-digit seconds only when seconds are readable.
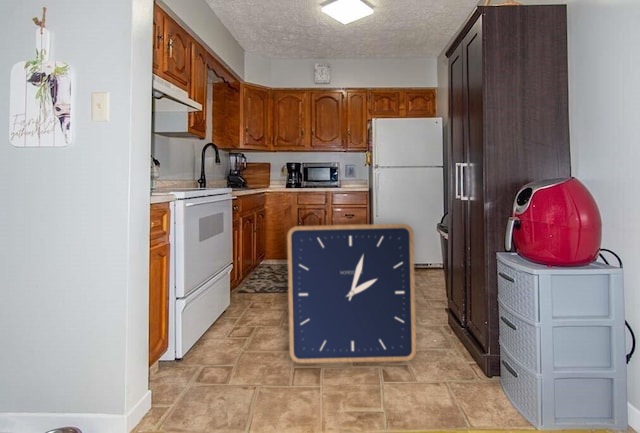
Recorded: 2.03
